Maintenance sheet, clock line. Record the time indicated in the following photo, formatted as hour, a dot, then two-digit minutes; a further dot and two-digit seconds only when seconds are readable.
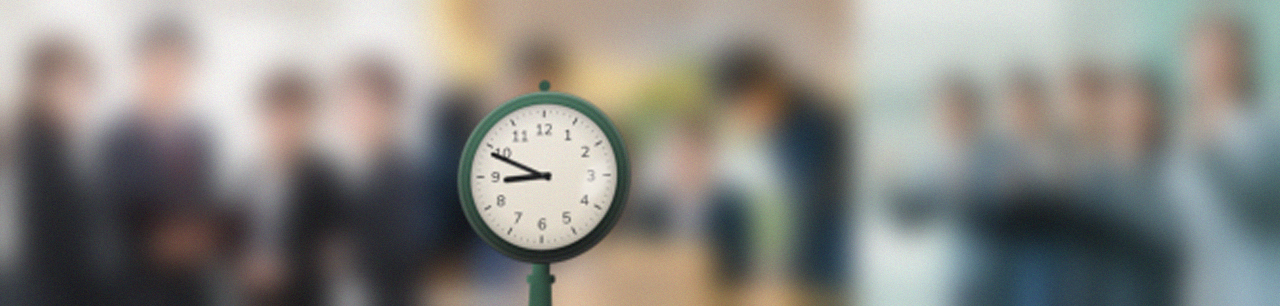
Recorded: 8.49
